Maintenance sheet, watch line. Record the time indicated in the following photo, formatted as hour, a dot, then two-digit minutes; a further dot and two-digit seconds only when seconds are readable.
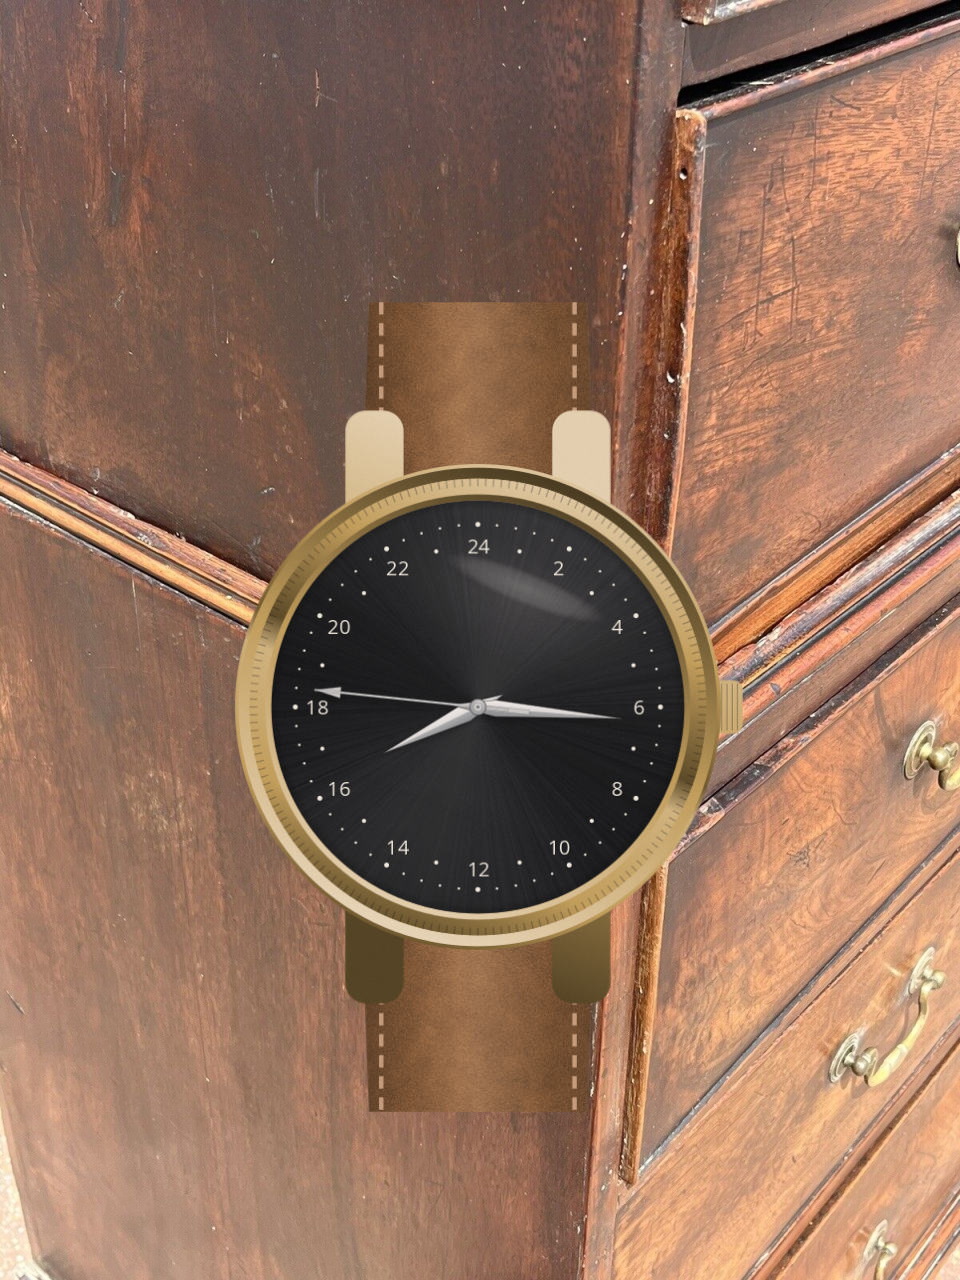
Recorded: 16.15.46
